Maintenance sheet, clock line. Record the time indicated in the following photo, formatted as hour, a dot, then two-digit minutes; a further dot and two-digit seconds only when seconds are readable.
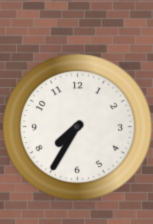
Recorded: 7.35
